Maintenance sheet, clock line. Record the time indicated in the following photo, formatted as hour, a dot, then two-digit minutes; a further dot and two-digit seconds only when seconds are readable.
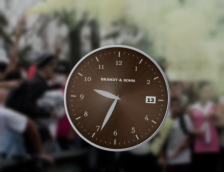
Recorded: 9.34
